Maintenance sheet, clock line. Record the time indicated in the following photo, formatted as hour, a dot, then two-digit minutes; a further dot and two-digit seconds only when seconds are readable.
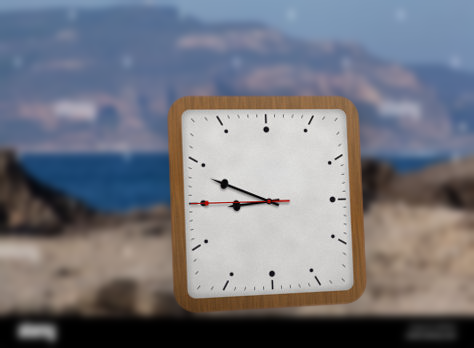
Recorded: 8.48.45
